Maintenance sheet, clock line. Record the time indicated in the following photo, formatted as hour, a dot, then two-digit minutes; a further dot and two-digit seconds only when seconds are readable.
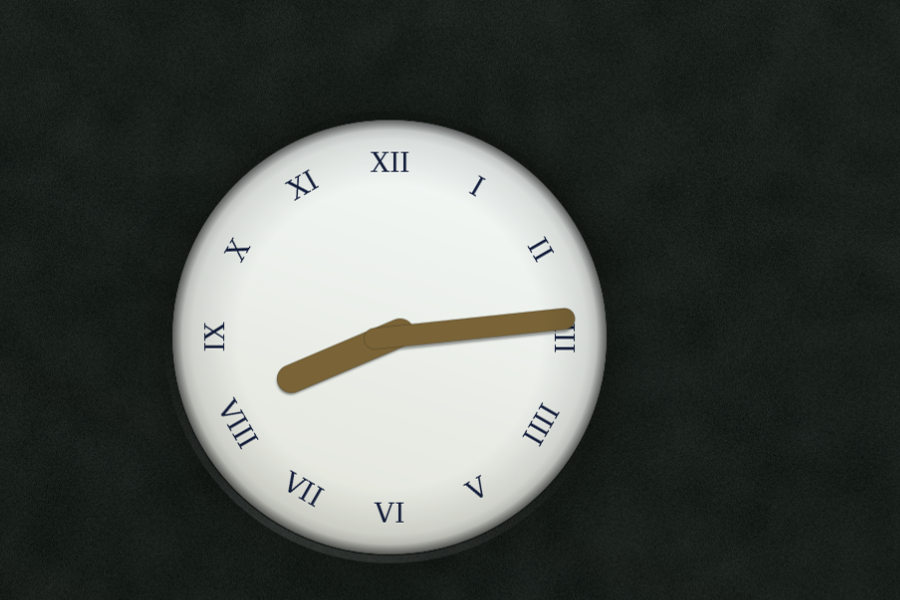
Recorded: 8.14
